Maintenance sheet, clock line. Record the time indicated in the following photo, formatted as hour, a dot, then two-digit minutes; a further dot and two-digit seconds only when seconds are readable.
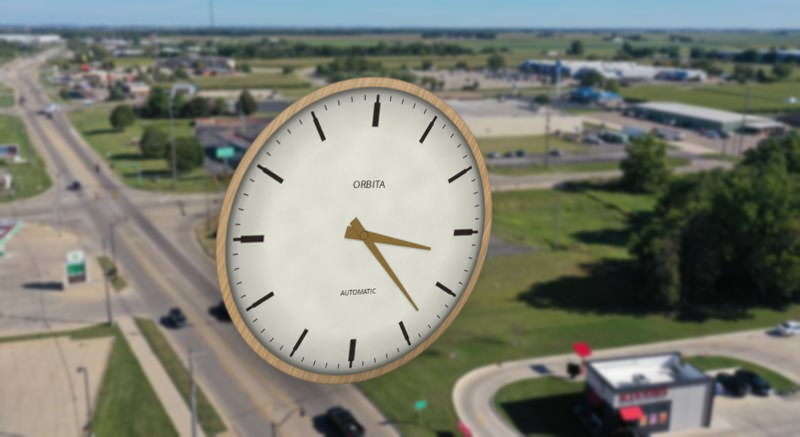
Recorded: 3.23
